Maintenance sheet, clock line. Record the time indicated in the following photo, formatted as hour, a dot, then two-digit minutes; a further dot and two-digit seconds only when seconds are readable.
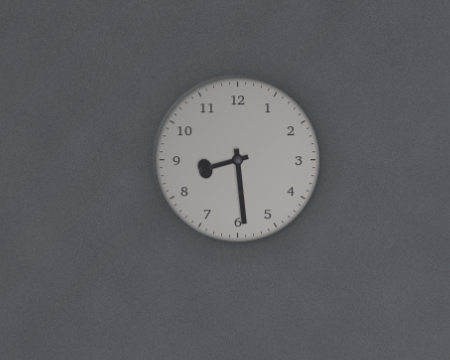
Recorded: 8.29
